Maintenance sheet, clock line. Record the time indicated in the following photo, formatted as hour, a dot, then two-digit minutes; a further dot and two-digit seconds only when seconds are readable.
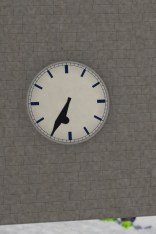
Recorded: 6.35
